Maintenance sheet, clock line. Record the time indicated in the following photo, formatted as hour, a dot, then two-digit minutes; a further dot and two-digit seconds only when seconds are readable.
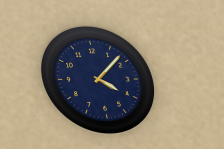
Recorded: 4.08
